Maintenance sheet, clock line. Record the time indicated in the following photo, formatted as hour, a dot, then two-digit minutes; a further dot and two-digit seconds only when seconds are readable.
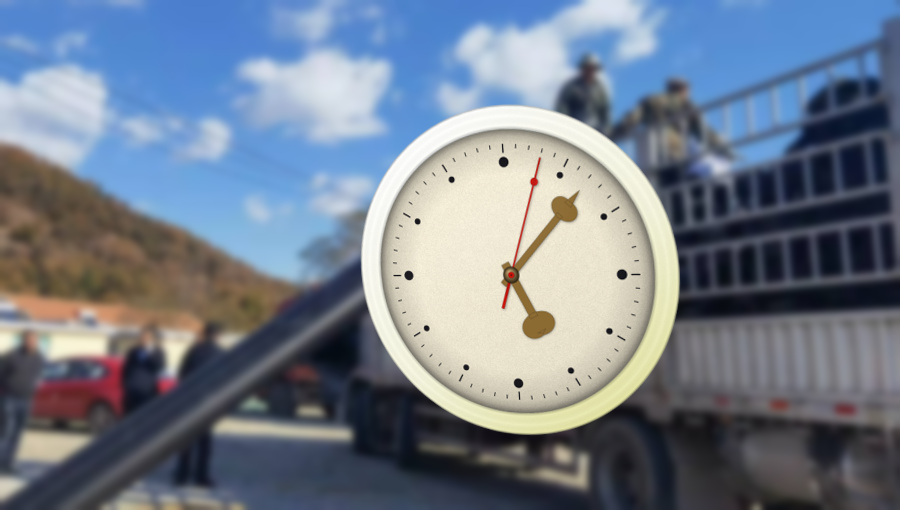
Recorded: 5.07.03
